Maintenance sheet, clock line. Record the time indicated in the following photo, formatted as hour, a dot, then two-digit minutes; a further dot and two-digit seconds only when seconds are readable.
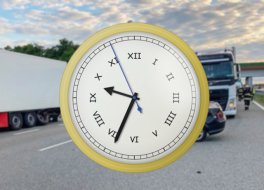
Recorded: 9.33.56
